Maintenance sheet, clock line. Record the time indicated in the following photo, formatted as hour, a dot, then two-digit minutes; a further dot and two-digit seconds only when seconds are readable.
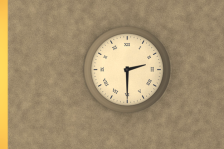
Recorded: 2.30
